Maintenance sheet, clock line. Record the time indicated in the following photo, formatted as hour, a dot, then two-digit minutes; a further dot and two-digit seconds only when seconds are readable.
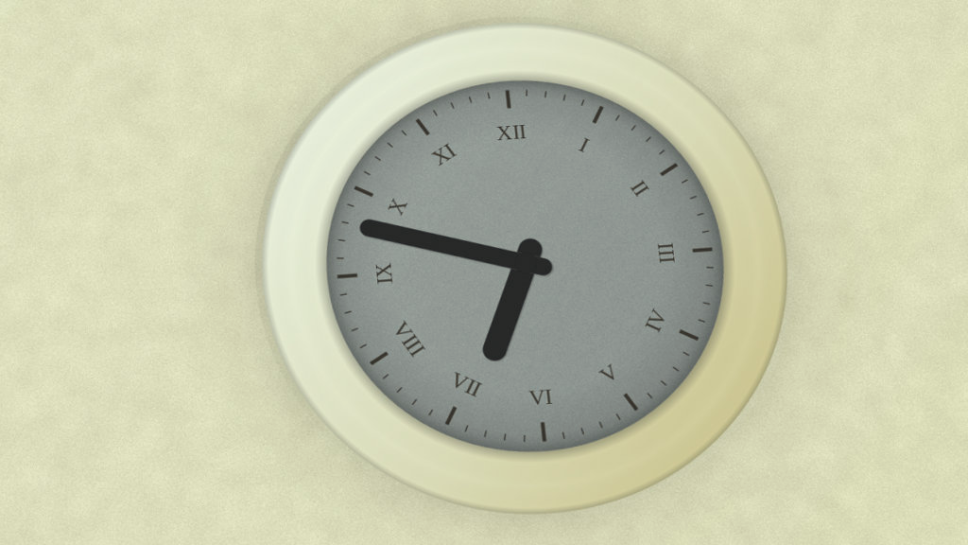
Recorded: 6.48
